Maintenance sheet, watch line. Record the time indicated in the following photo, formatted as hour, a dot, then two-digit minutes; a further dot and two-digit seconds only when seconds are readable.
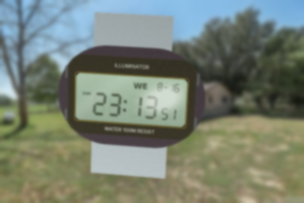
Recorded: 23.13.51
